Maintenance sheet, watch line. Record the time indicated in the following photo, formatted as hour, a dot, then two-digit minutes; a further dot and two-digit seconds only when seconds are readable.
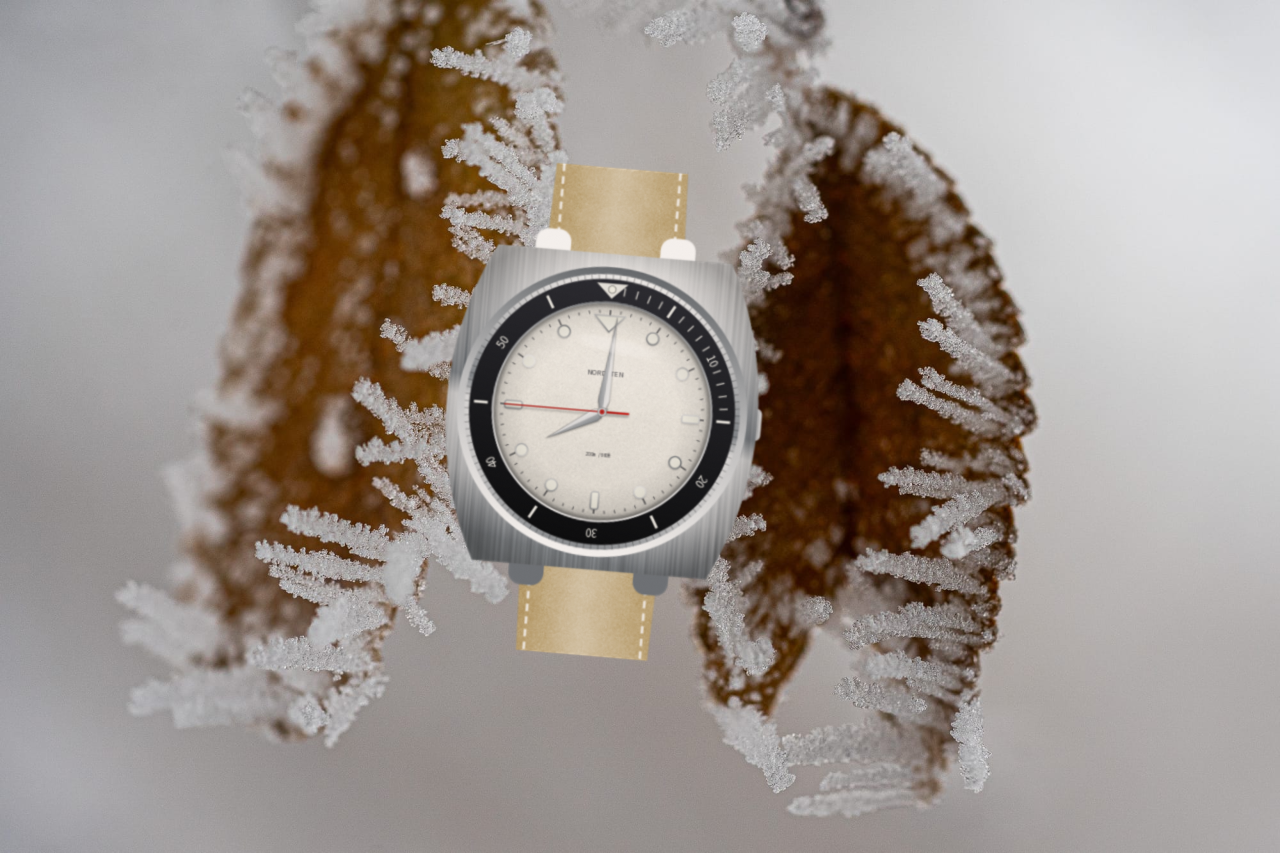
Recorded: 8.00.45
